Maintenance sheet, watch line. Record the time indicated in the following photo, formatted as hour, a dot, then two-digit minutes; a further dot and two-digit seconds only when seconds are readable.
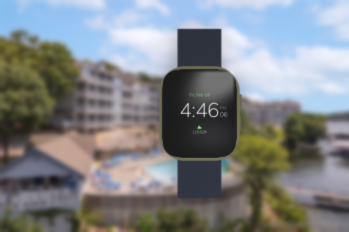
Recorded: 4.46
